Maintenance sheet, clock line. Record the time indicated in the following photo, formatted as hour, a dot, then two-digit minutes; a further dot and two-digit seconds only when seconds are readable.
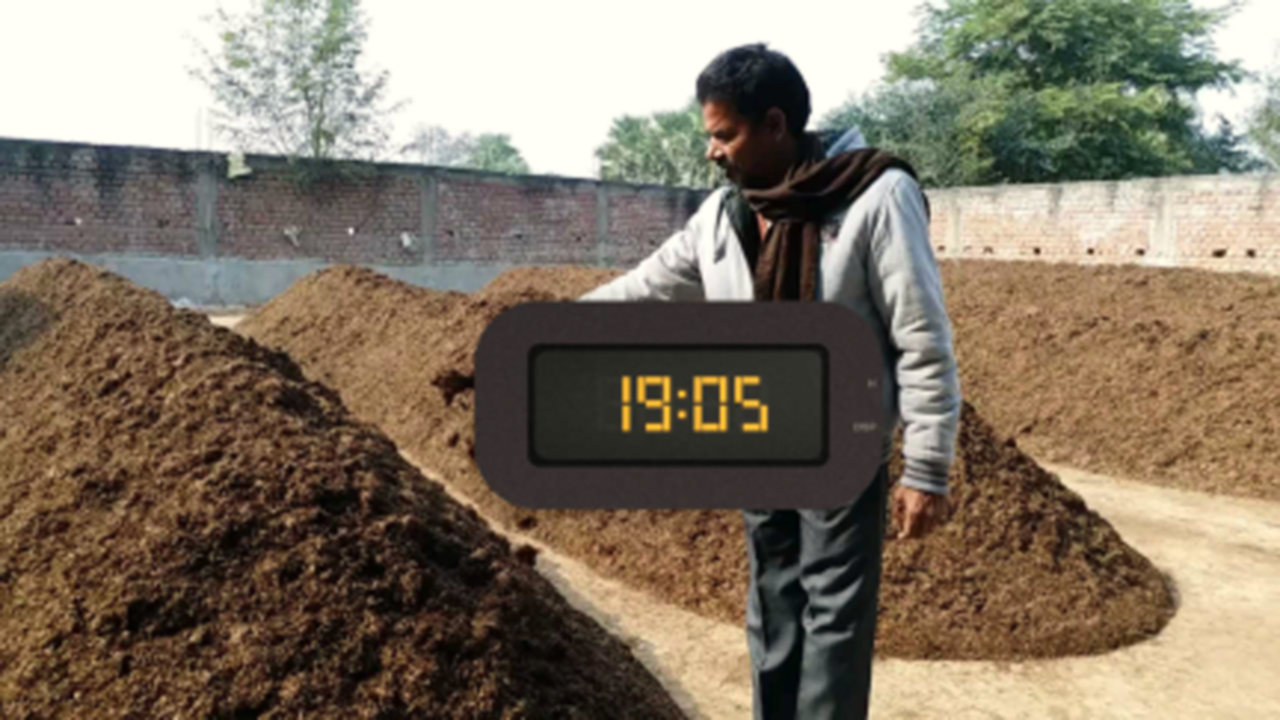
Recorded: 19.05
